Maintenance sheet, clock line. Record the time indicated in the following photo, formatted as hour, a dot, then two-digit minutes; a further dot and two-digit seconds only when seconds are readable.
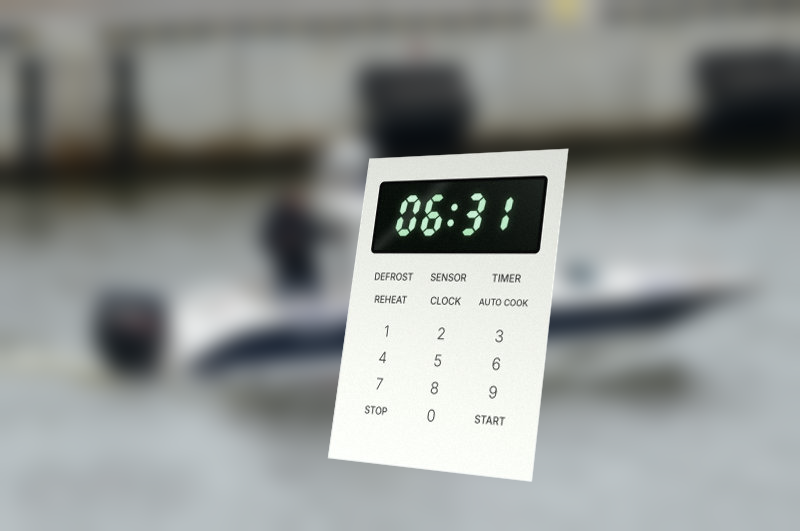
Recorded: 6.31
